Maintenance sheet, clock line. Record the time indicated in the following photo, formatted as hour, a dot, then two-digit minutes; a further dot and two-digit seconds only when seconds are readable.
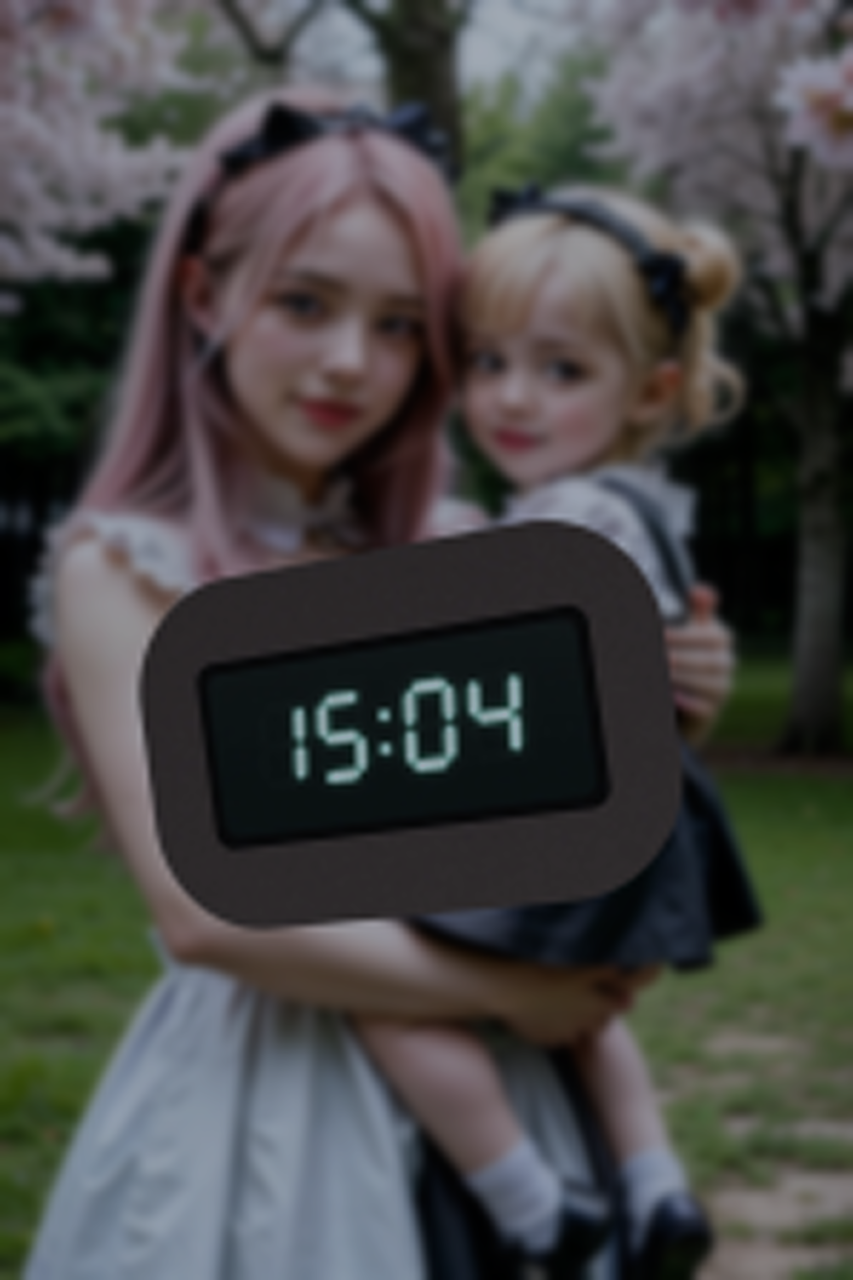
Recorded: 15.04
